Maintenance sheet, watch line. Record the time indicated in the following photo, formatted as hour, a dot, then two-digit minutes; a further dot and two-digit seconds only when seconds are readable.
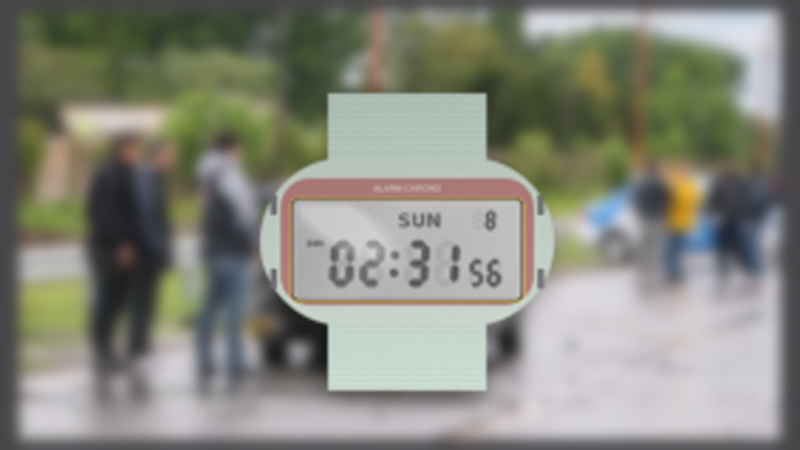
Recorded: 2.31.56
